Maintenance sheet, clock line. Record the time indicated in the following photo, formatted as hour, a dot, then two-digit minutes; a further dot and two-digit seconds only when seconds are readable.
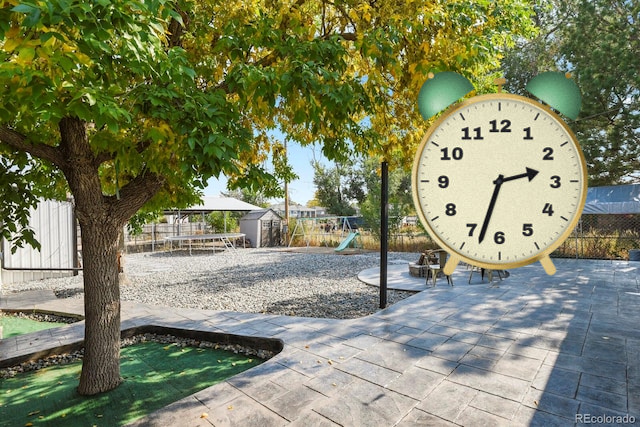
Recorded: 2.33
